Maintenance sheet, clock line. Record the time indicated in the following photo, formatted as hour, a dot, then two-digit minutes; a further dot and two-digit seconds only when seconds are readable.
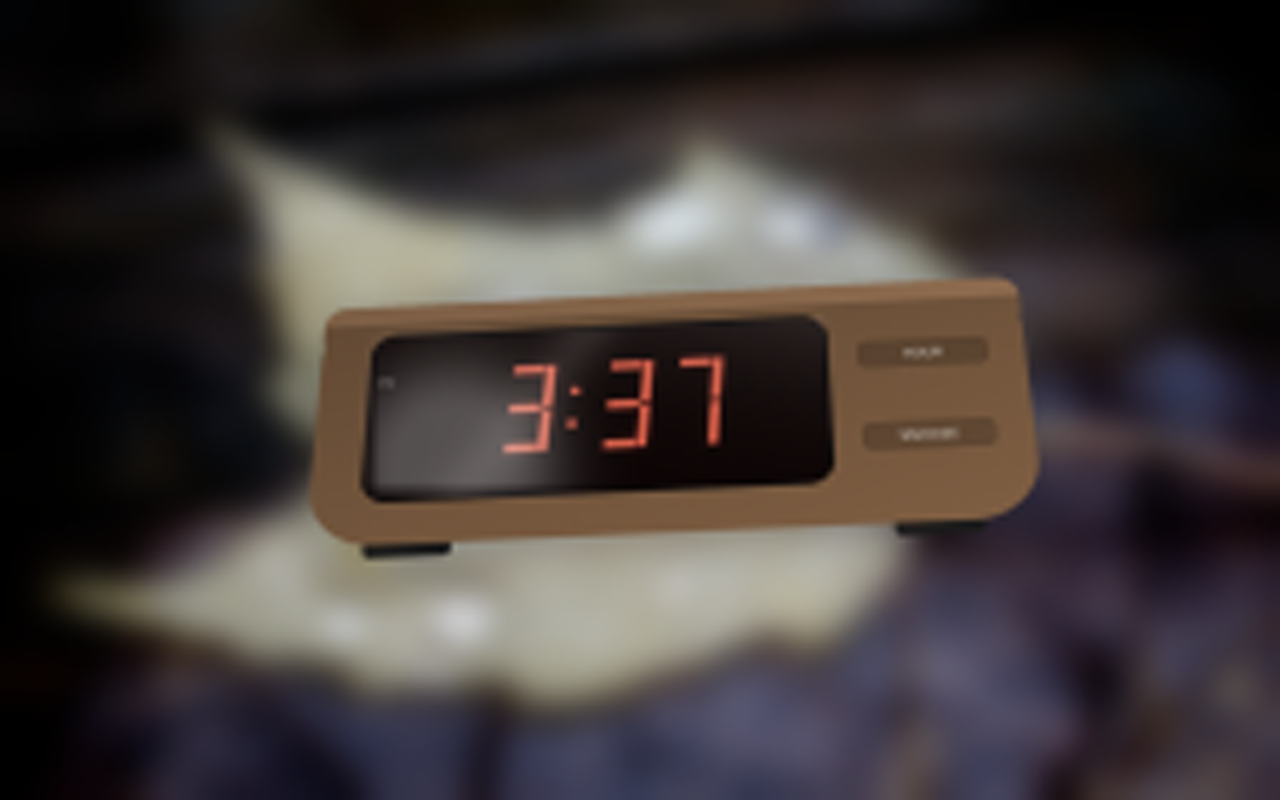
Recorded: 3.37
